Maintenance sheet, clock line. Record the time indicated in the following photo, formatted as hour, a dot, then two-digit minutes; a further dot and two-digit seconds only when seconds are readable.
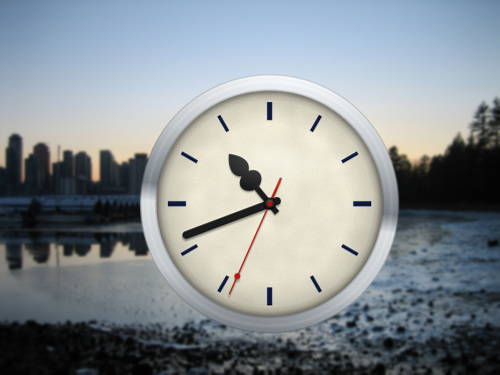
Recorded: 10.41.34
